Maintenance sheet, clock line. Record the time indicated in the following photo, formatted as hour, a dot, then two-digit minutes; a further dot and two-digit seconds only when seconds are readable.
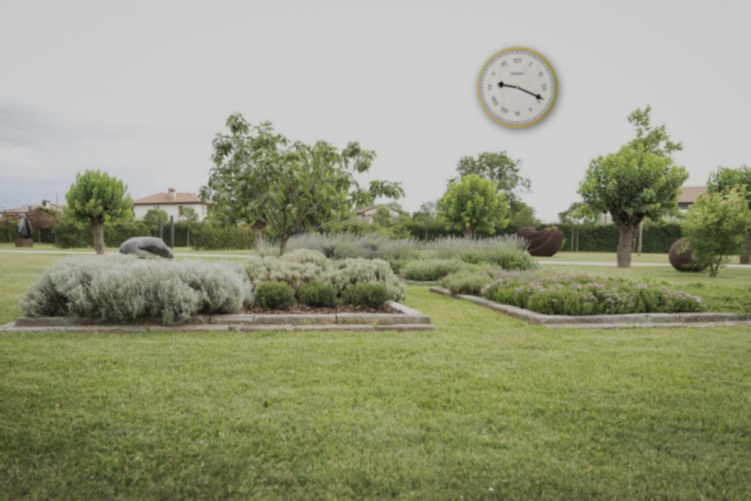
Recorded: 9.19
